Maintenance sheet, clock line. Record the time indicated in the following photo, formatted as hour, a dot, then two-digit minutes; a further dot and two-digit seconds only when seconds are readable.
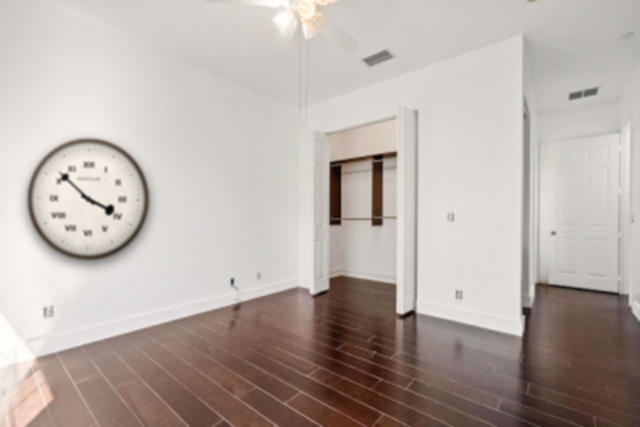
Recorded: 3.52
